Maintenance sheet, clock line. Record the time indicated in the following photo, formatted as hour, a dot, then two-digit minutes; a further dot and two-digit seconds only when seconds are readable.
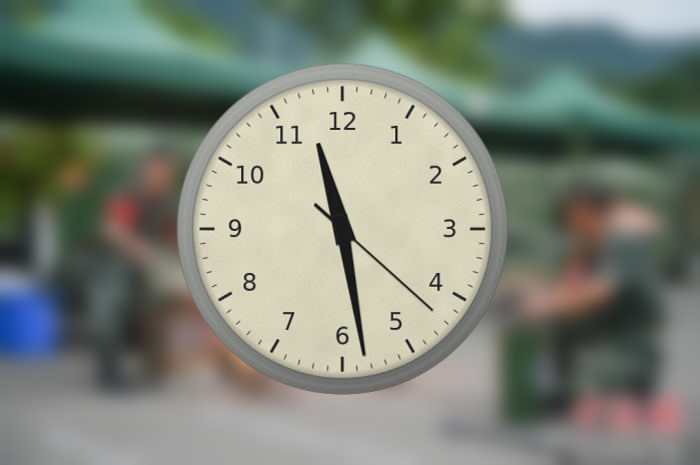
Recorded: 11.28.22
